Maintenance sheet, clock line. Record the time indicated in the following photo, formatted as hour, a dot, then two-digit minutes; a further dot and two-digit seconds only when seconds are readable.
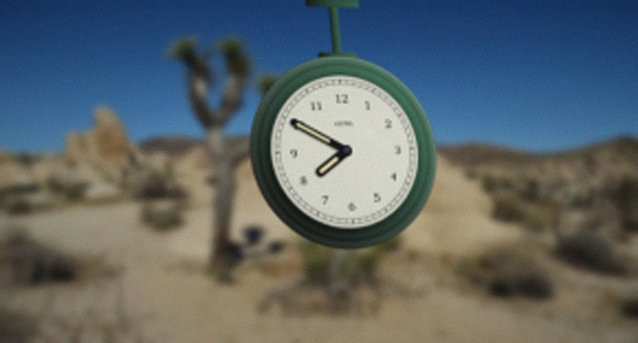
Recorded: 7.50
